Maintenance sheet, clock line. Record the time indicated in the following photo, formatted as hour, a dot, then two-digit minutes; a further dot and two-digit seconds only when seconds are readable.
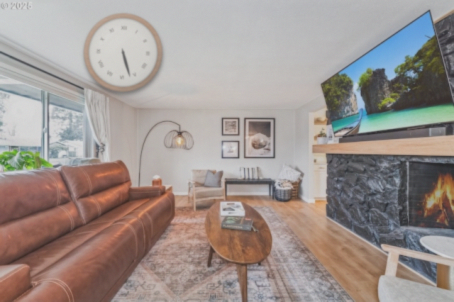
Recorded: 5.27
